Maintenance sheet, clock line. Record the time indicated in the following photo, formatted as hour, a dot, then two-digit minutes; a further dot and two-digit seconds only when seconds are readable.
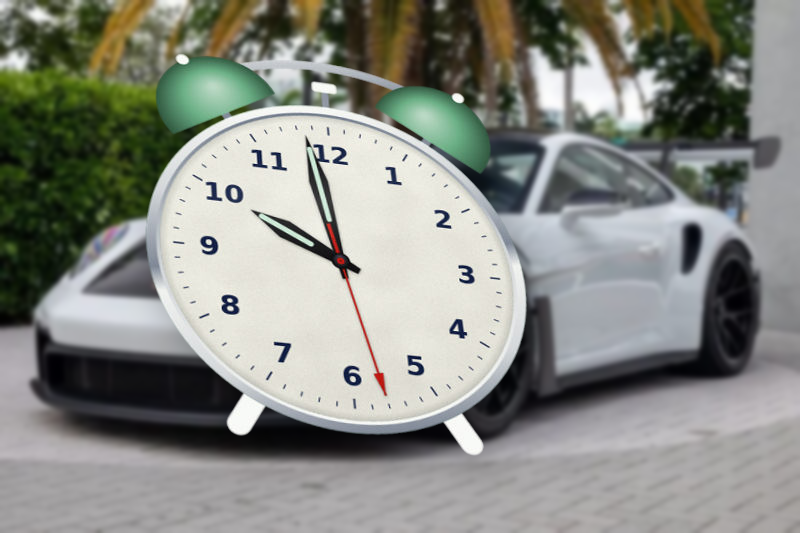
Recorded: 9.58.28
